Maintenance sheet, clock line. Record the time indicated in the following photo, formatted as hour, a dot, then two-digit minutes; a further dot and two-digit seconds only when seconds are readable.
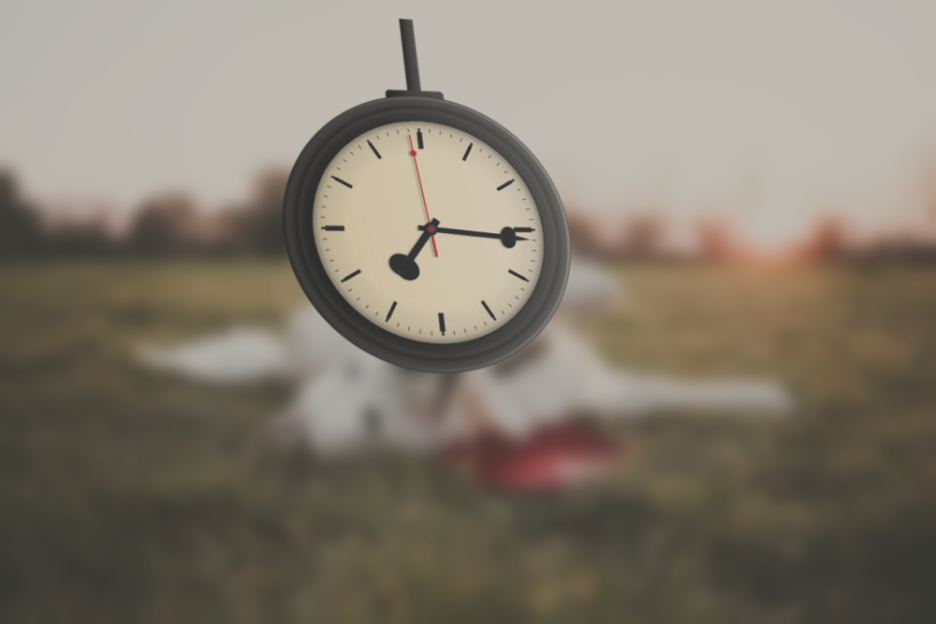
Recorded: 7.15.59
